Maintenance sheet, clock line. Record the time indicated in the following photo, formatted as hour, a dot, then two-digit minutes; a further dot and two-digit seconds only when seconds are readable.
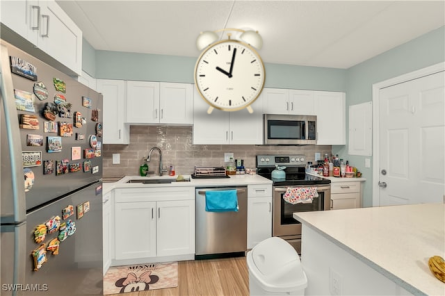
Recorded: 10.02
